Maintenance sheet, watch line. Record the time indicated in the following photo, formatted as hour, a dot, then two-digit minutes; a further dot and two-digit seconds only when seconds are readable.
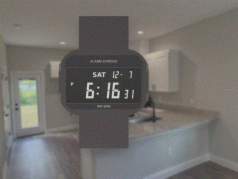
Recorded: 6.16.31
